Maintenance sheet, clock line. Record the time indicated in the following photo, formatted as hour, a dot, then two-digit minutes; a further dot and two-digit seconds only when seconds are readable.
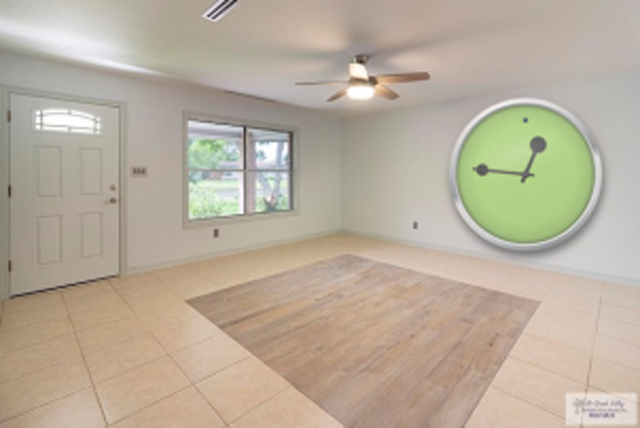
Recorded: 12.46
